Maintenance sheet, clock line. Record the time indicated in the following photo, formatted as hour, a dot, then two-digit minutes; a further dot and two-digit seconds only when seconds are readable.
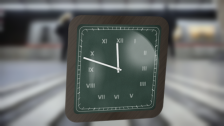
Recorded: 11.48
